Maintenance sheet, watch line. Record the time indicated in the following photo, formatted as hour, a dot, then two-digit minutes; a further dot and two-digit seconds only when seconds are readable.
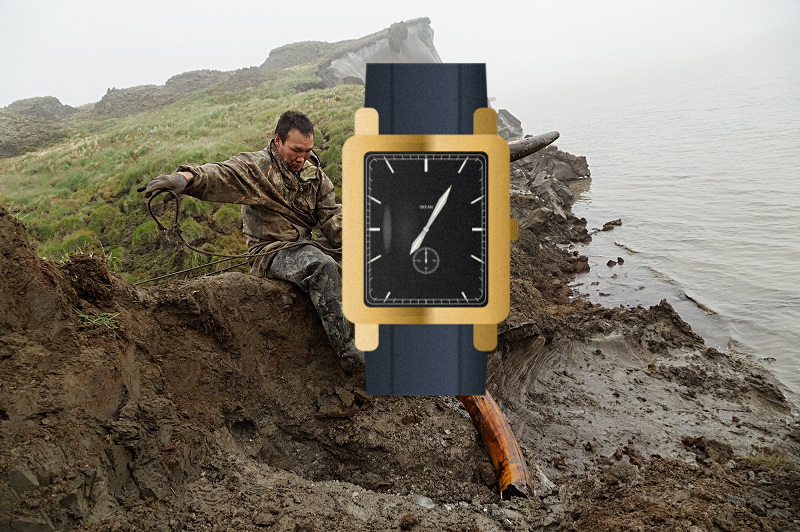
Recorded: 7.05
